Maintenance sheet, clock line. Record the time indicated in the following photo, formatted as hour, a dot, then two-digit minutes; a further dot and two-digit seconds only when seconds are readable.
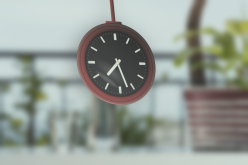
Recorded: 7.27
